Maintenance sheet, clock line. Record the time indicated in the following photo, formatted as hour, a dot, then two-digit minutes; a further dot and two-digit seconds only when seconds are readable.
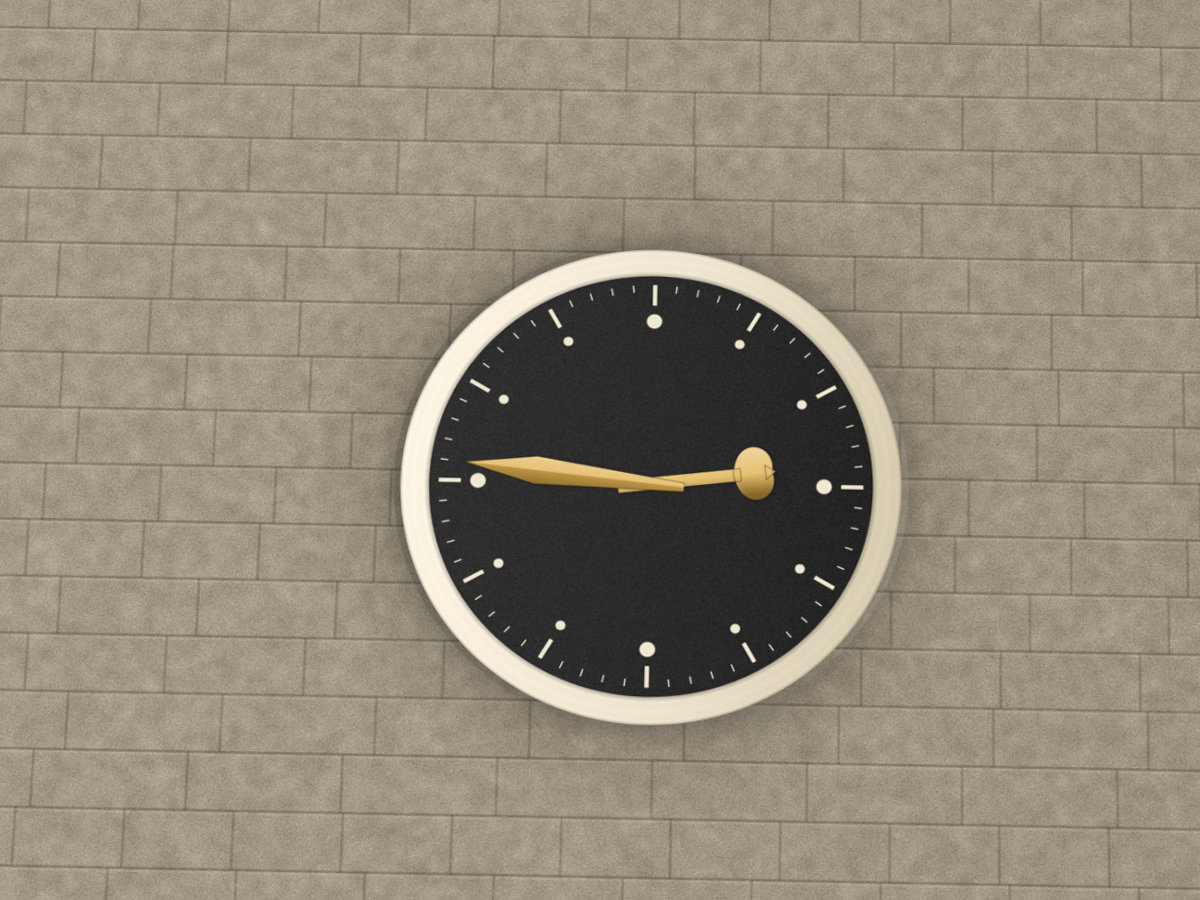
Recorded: 2.46
